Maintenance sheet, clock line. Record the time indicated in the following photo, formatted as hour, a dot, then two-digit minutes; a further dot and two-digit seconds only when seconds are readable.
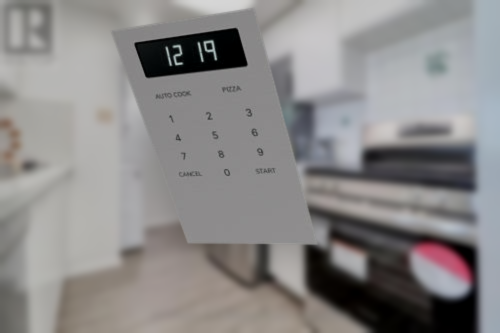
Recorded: 12.19
